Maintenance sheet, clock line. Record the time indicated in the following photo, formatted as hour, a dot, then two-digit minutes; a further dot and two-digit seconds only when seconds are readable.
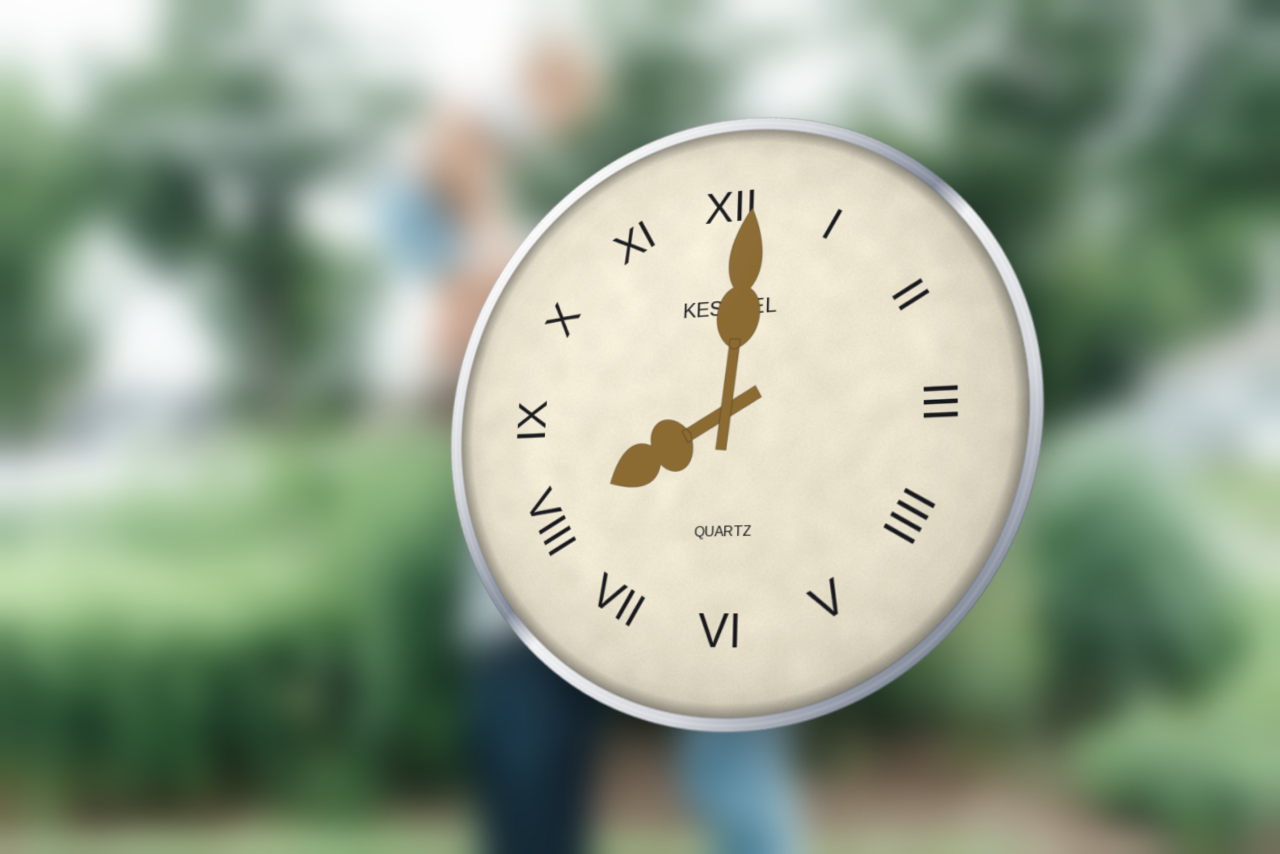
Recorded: 8.01
